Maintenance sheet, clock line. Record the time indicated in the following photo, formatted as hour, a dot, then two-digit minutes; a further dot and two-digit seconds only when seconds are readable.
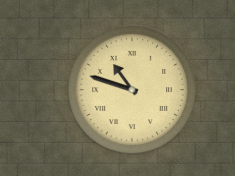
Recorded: 10.48
